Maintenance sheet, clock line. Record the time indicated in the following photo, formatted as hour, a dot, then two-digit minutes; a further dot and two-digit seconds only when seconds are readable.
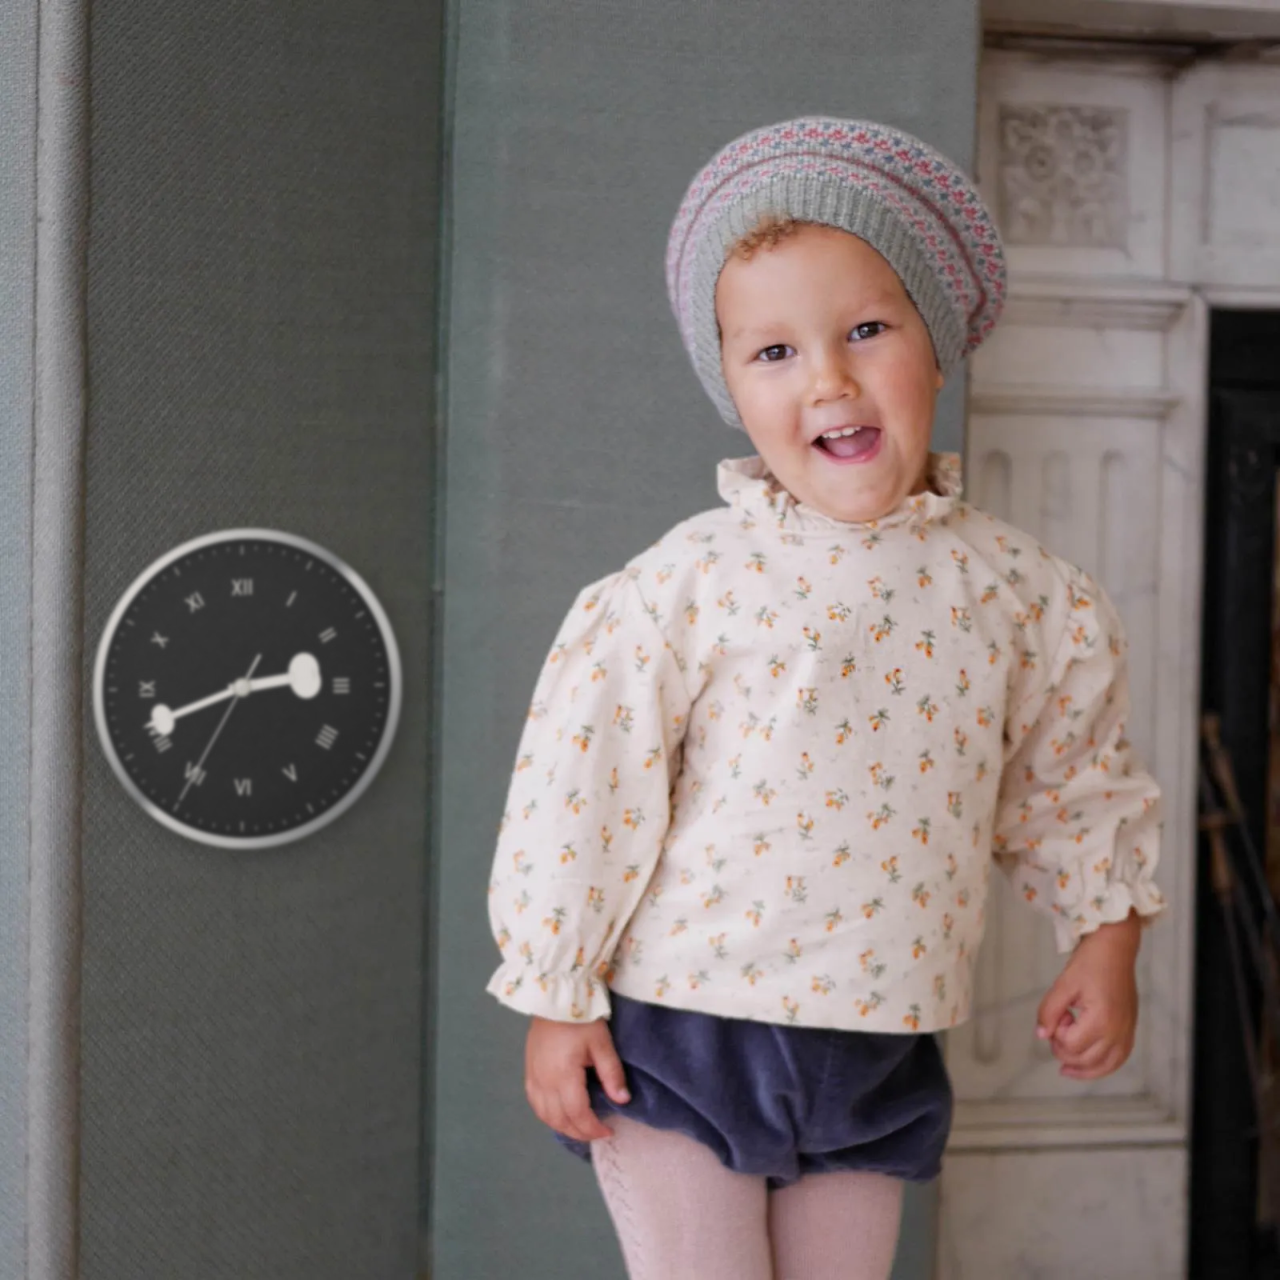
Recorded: 2.41.35
